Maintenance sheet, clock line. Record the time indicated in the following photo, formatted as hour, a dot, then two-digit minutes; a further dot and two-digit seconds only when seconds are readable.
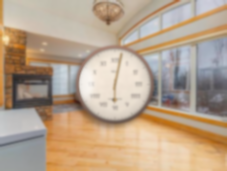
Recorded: 6.02
